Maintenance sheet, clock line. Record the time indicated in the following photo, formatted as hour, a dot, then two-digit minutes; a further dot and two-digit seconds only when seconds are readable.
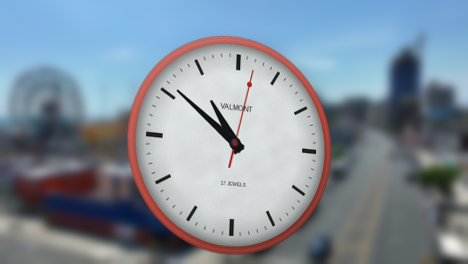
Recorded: 10.51.02
